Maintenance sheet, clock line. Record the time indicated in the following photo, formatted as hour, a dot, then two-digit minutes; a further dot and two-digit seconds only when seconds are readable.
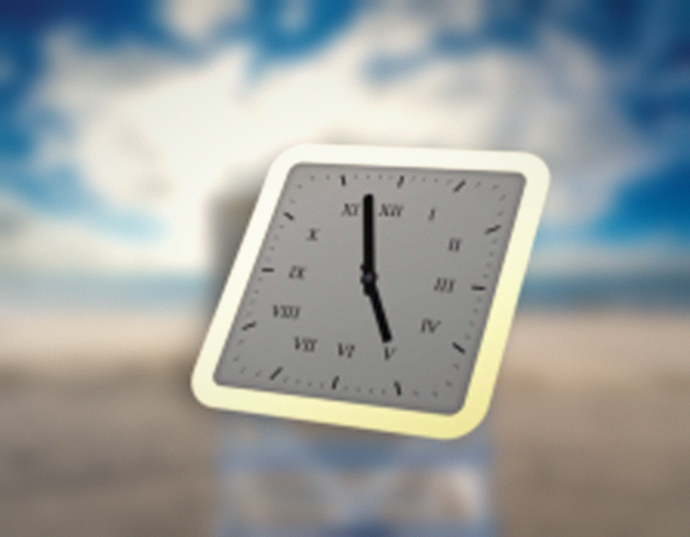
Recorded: 4.57
